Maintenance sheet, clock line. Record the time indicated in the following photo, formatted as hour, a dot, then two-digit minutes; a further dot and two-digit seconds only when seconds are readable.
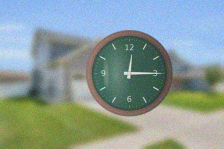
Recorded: 12.15
